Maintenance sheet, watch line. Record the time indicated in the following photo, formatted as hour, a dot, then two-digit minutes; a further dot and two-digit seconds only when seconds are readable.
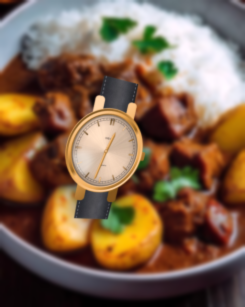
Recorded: 12.32
